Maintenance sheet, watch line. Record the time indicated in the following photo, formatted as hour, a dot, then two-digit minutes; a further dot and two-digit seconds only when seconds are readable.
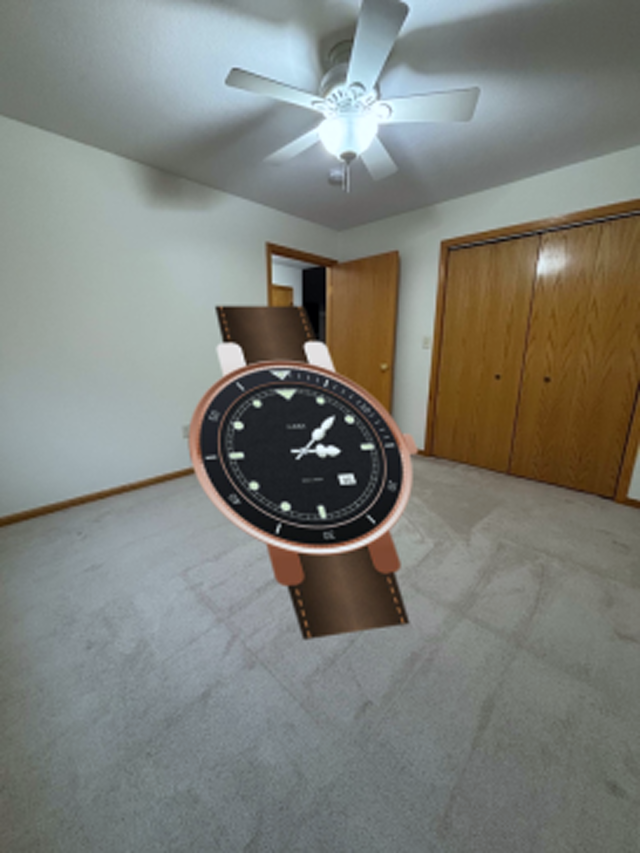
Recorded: 3.08
